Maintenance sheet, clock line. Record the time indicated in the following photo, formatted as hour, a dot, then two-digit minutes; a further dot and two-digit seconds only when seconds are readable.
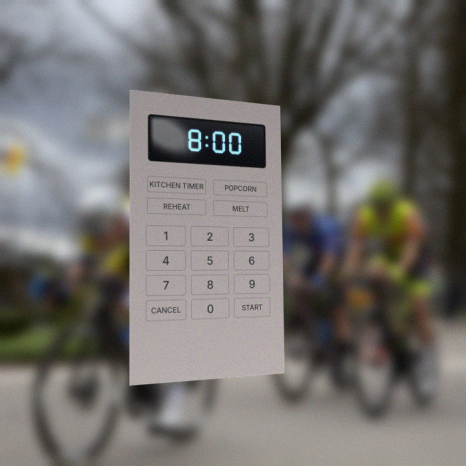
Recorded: 8.00
